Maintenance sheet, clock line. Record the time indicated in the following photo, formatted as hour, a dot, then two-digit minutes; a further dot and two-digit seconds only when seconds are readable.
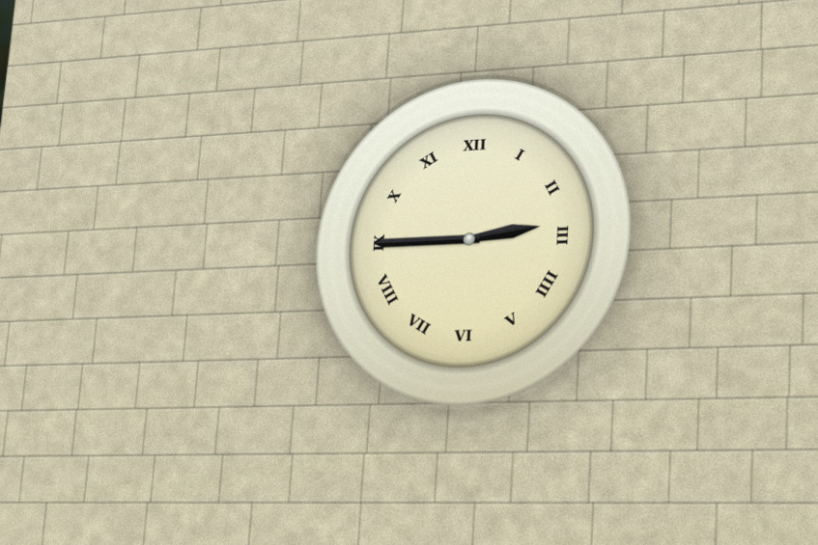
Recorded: 2.45
